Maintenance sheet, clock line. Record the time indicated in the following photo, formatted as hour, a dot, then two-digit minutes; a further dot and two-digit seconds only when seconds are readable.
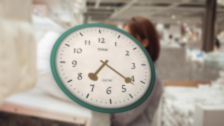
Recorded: 7.22
